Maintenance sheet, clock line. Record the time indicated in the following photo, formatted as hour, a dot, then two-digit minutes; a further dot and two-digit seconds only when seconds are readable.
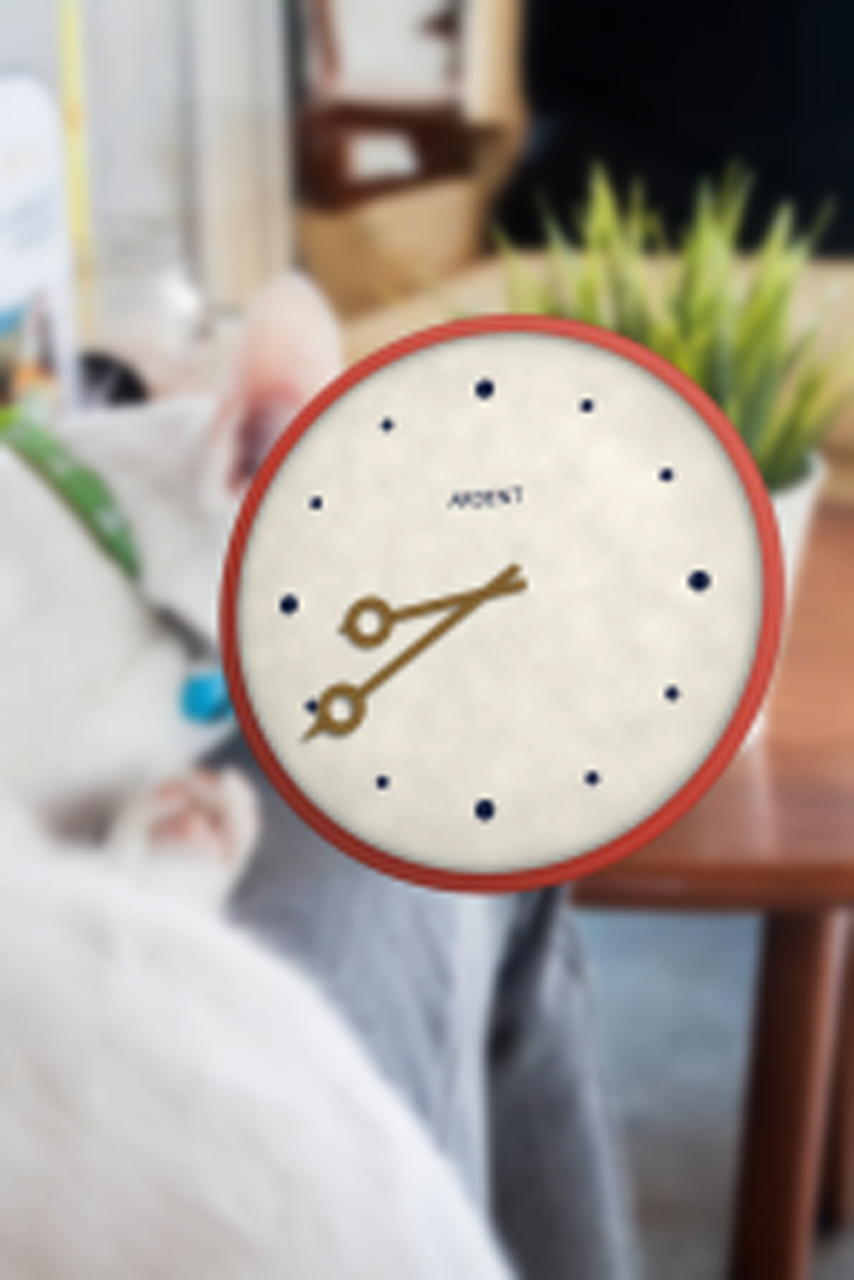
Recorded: 8.39
